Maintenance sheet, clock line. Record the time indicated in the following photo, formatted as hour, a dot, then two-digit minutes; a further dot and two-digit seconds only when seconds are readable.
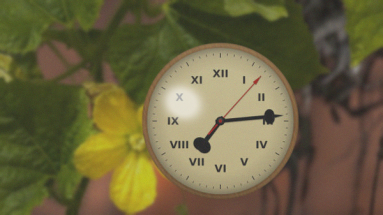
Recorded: 7.14.07
